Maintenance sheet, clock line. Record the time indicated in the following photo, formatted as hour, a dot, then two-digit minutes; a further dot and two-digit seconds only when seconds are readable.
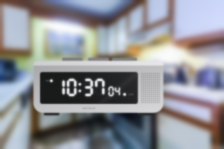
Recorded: 10.37.04
